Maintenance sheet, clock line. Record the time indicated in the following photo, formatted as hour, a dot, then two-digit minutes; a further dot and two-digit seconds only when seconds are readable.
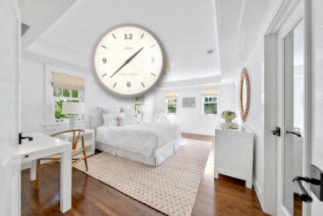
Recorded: 1.38
